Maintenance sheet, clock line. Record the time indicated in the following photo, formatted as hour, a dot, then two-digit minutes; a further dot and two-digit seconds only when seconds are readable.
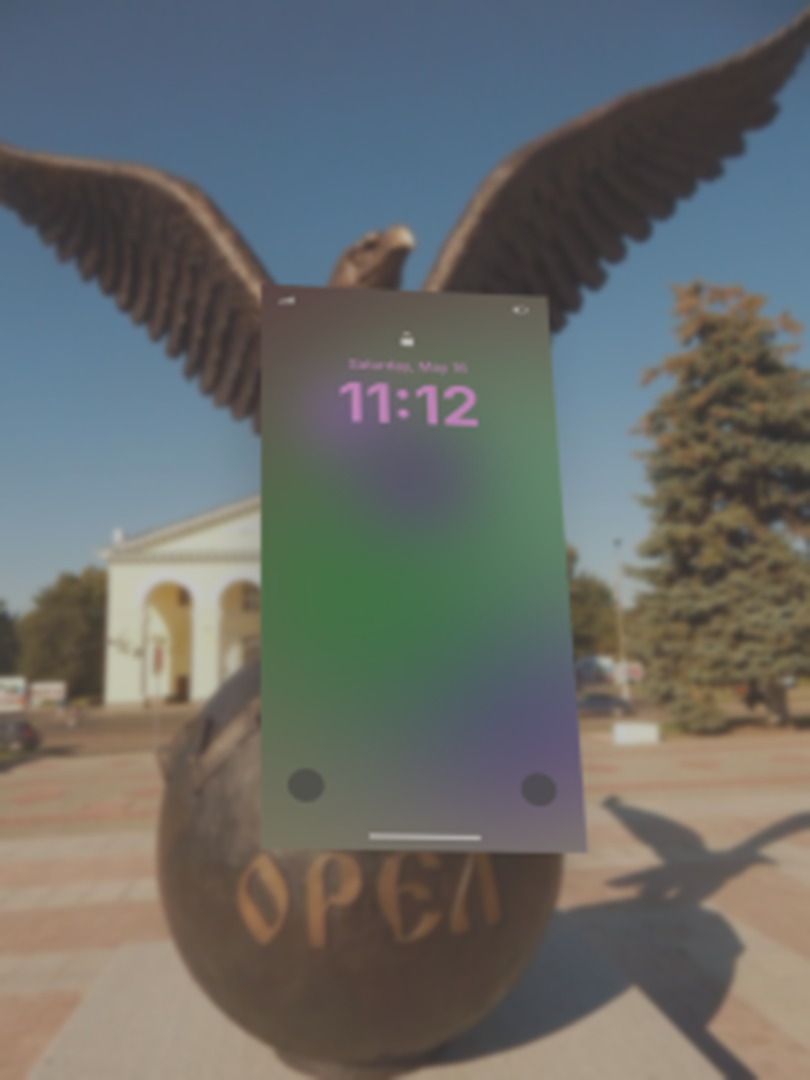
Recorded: 11.12
